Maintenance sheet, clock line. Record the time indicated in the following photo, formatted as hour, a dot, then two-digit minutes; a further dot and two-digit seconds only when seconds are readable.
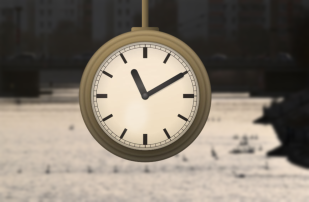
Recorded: 11.10
